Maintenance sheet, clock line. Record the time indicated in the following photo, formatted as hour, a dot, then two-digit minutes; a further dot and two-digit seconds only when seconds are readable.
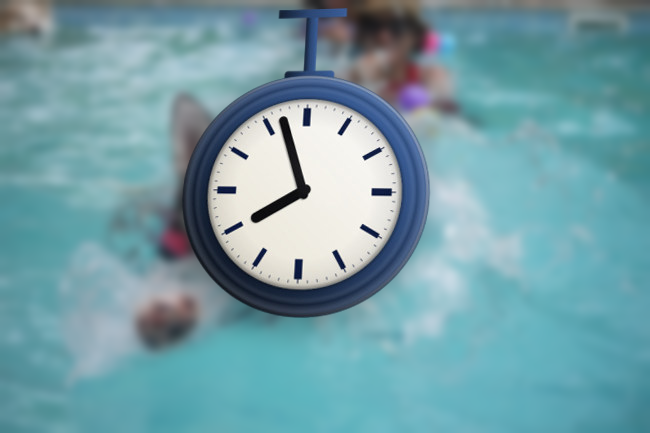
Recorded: 7.57
